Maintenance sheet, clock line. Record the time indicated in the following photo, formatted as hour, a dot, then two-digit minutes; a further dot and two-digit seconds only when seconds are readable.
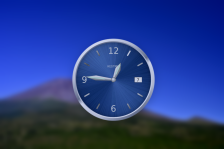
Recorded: 12.46
